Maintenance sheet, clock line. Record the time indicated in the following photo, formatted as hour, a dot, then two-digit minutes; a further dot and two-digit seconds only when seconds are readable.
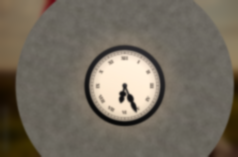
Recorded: 6.26
